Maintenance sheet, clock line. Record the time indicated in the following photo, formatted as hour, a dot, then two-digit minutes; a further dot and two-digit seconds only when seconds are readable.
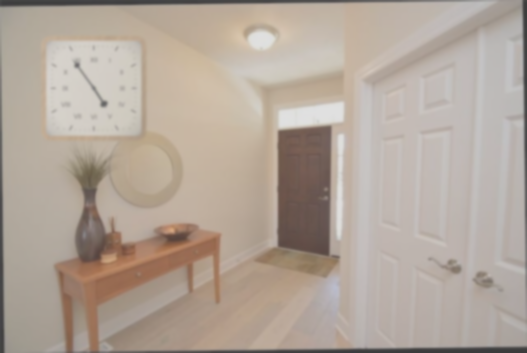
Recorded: 4.54
